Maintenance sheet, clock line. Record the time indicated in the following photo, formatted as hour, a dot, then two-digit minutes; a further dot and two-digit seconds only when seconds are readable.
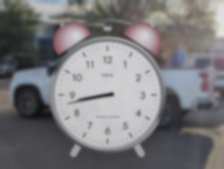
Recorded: 8.43
